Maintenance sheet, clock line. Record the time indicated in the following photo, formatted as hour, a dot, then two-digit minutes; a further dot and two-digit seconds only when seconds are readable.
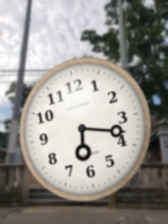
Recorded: 6.18
